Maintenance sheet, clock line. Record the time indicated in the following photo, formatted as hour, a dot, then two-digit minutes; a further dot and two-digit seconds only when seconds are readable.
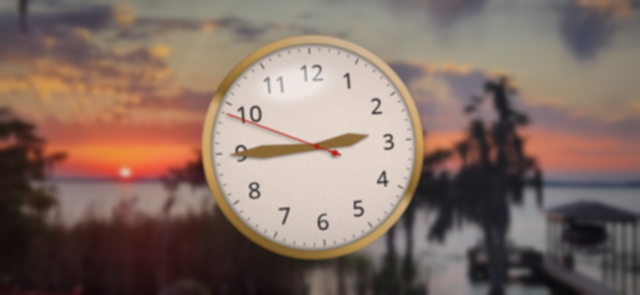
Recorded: 2.44.49
